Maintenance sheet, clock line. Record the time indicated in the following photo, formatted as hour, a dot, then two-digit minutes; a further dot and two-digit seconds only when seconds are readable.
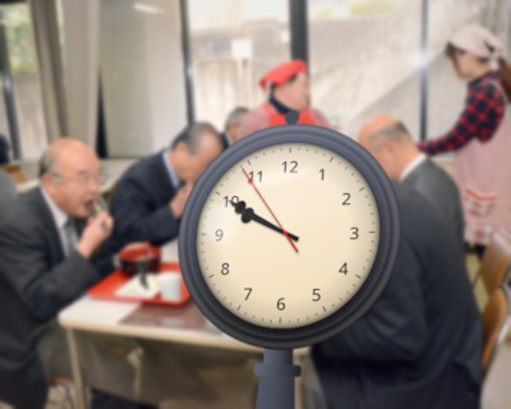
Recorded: 9.49.54
